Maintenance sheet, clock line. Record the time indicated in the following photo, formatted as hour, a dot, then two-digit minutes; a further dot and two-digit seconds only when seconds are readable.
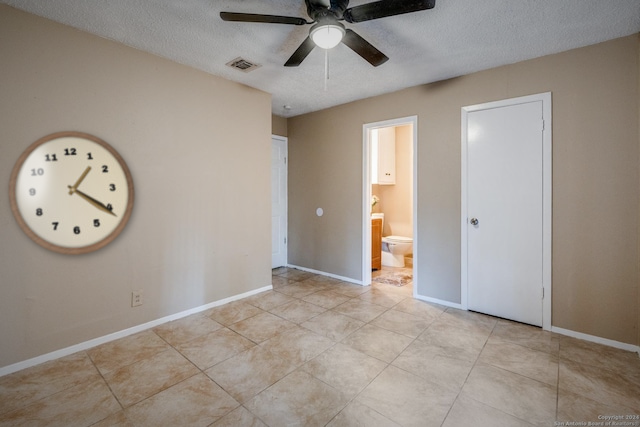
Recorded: 1.21
